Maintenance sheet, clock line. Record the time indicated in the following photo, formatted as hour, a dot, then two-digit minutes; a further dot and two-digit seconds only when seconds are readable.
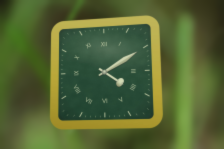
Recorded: 4.10
